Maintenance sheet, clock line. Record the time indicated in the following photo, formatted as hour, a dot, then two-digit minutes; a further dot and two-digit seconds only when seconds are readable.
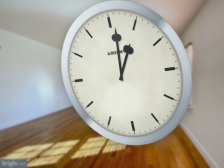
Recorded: 1.01
